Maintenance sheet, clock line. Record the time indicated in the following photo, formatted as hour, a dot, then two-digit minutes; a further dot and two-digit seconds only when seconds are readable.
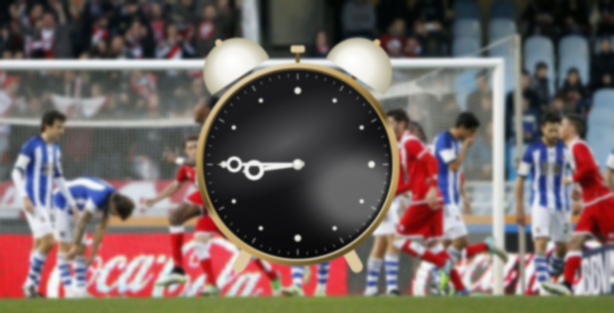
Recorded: 8.45
